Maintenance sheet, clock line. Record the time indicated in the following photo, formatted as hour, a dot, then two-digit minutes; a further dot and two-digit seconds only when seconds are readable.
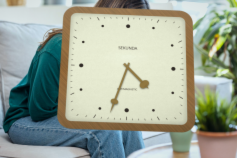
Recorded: 4.33
